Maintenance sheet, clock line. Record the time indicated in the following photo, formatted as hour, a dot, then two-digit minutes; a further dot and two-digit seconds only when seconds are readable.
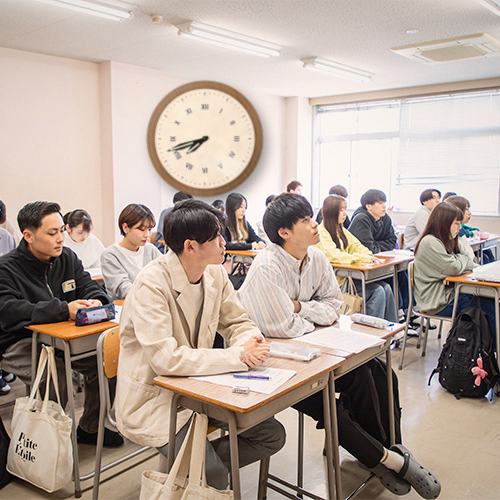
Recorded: 7.42
